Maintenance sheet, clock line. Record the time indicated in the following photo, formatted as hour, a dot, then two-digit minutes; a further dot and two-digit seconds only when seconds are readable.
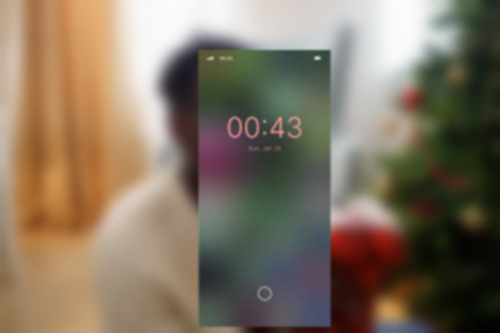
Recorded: 0.43
